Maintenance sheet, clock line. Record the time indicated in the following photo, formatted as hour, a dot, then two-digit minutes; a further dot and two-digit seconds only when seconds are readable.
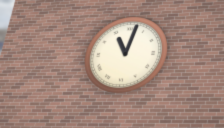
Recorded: 11.02
